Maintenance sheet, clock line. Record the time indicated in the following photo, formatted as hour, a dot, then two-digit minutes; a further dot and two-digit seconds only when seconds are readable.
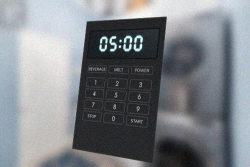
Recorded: 5.00
